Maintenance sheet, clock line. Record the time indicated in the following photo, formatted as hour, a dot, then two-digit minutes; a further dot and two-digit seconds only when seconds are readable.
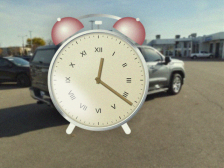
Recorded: 12.21
